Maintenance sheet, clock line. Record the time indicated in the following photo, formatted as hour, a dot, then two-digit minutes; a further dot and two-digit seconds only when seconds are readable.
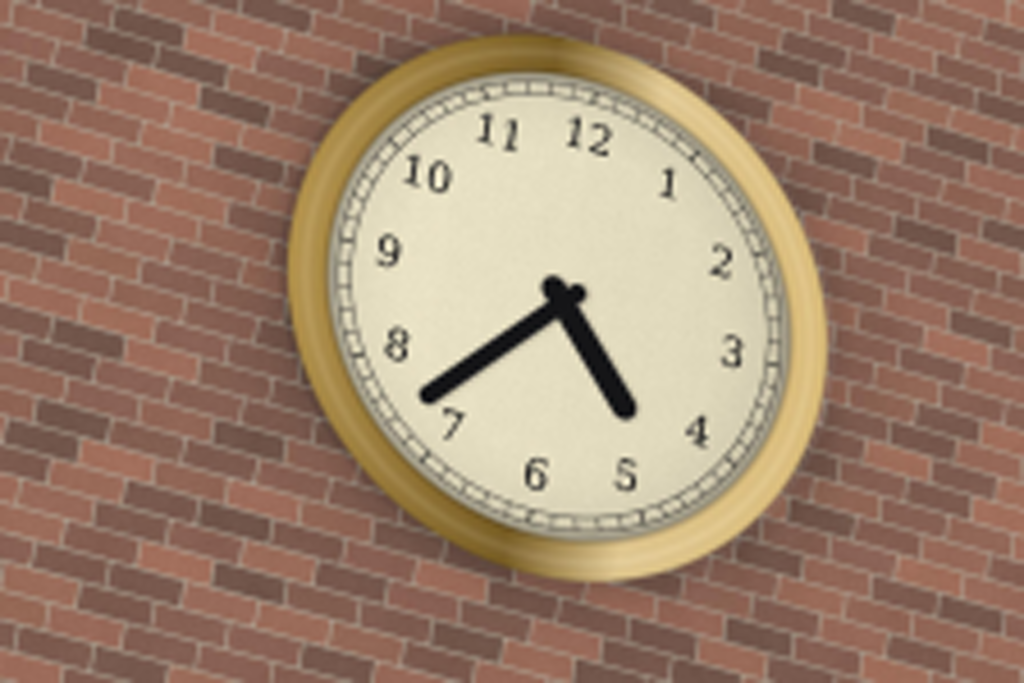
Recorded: 4.37
